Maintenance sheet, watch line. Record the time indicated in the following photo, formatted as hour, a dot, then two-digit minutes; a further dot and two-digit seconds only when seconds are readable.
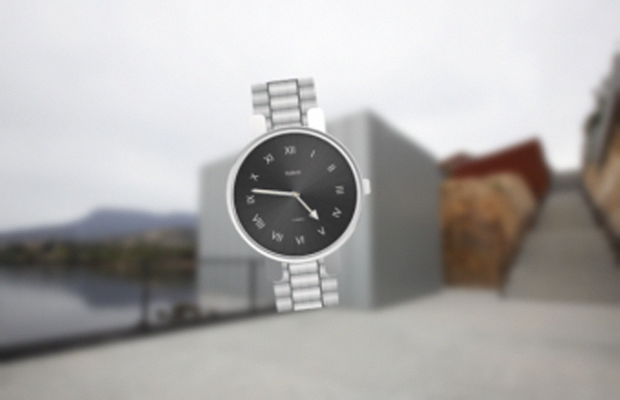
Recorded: 4.47
